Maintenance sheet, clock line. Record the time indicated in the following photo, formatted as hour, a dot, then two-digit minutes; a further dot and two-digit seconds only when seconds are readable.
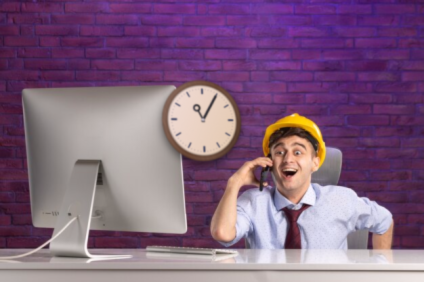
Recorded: 11.05
